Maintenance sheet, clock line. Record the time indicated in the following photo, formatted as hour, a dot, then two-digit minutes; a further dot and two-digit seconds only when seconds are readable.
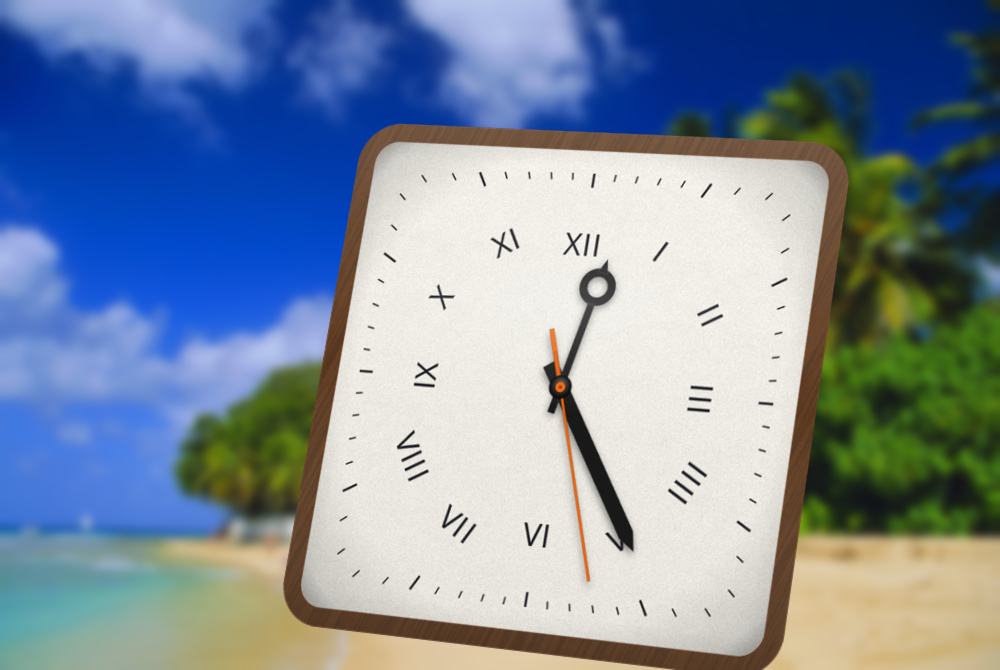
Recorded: 12.24.27
